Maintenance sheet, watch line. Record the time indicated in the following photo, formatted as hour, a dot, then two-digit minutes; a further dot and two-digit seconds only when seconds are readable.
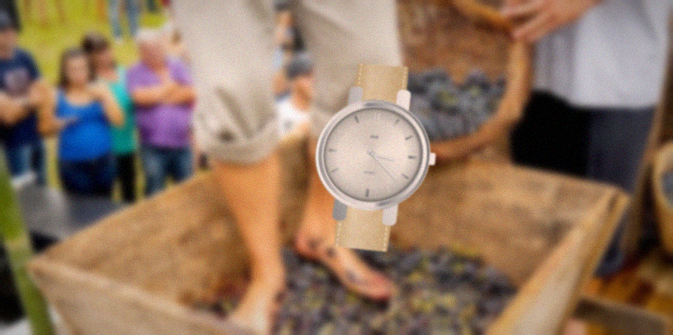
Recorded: 3.22
